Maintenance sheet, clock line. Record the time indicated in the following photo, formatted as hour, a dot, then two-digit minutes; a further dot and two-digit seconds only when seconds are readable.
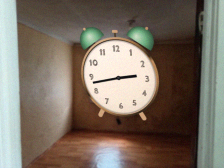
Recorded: 2.43
